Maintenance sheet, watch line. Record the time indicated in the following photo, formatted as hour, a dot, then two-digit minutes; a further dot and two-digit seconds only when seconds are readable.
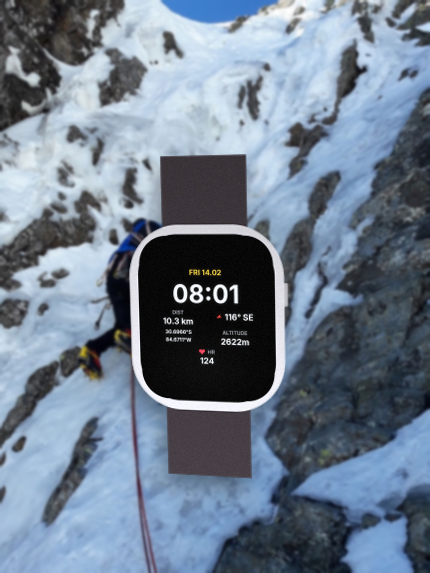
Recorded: 8.01
